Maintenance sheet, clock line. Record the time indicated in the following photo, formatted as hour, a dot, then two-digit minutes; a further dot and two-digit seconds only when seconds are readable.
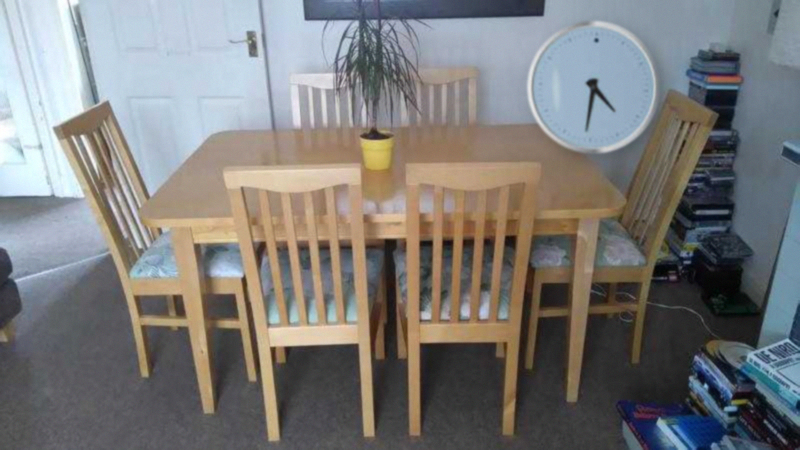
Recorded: 4.31
